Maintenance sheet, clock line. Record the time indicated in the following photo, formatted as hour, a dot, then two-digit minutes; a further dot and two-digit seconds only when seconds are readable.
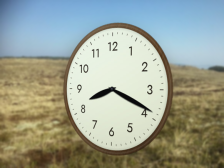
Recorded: 8.19
